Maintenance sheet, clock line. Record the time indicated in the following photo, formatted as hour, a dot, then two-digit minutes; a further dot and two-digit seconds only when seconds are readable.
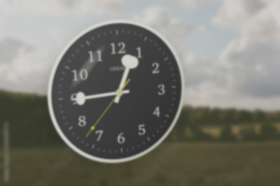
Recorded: 12.44.37
